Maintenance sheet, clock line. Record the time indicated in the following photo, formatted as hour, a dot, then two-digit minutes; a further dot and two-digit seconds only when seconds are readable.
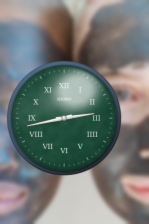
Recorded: 2.43
